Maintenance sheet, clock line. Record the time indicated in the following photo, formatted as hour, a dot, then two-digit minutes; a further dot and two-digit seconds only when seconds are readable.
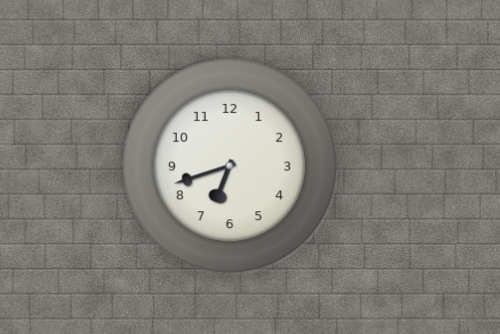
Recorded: 6.42
